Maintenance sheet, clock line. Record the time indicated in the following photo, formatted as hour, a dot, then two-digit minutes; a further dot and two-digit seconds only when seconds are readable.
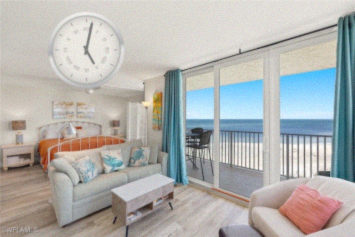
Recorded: 5.02
